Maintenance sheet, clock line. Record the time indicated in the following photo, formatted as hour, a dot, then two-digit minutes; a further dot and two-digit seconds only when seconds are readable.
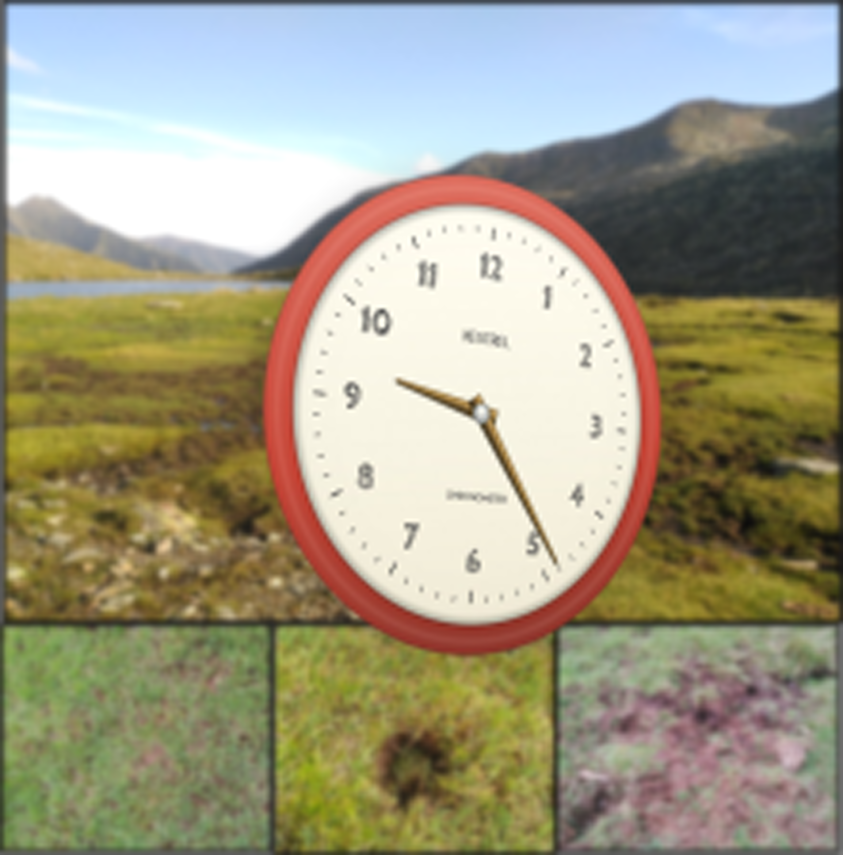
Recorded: 9.24
